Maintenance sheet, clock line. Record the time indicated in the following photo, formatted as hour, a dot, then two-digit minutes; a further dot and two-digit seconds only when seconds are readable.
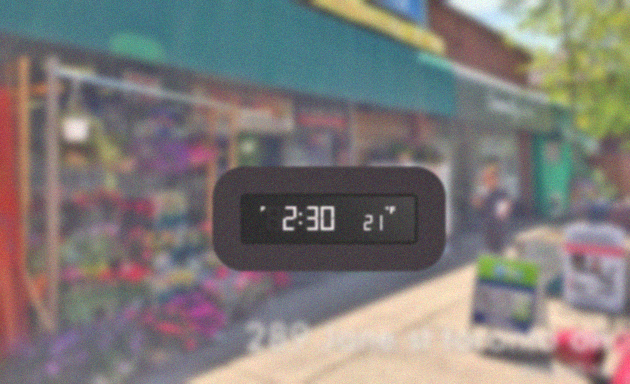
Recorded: 2.30
